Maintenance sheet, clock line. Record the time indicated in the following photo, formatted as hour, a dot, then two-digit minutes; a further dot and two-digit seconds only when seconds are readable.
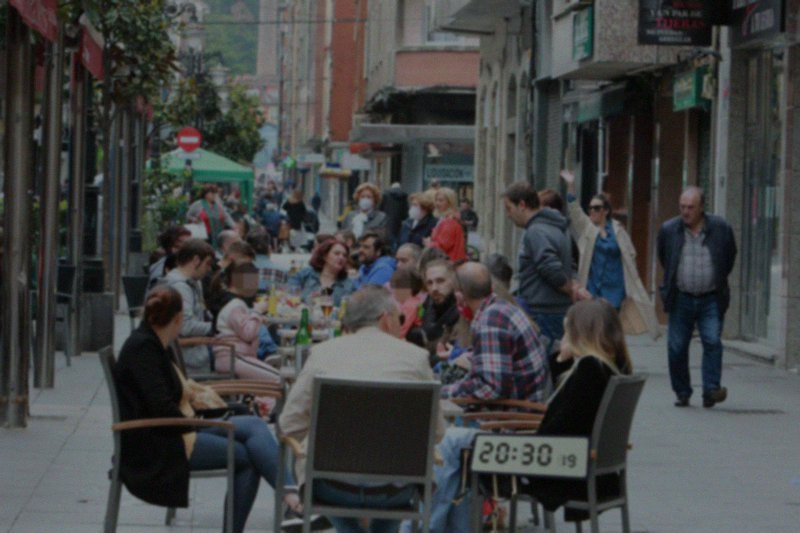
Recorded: 20.30
